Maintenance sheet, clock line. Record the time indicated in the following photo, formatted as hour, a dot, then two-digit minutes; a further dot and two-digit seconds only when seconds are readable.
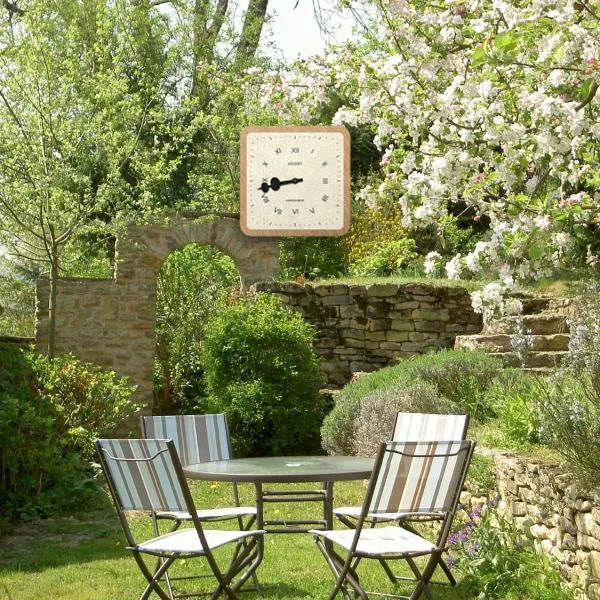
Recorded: 8.43
